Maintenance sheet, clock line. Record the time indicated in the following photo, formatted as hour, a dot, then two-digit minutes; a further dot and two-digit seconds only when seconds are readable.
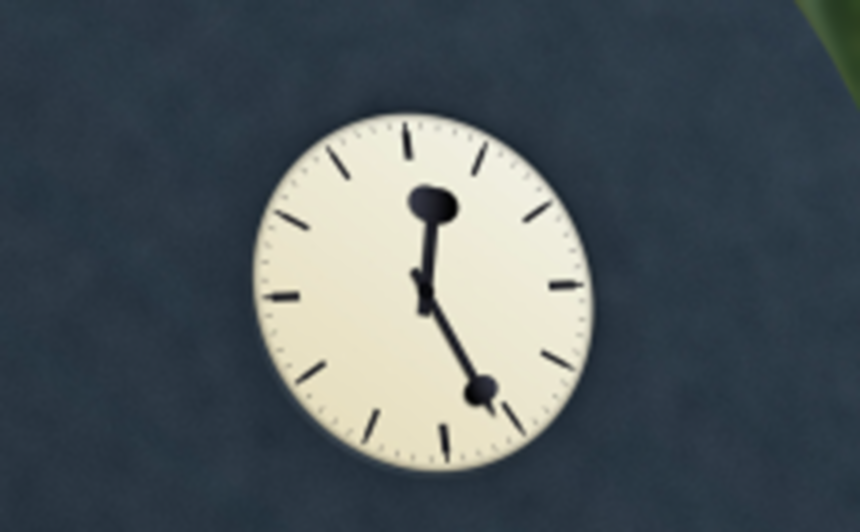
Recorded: 12.26
